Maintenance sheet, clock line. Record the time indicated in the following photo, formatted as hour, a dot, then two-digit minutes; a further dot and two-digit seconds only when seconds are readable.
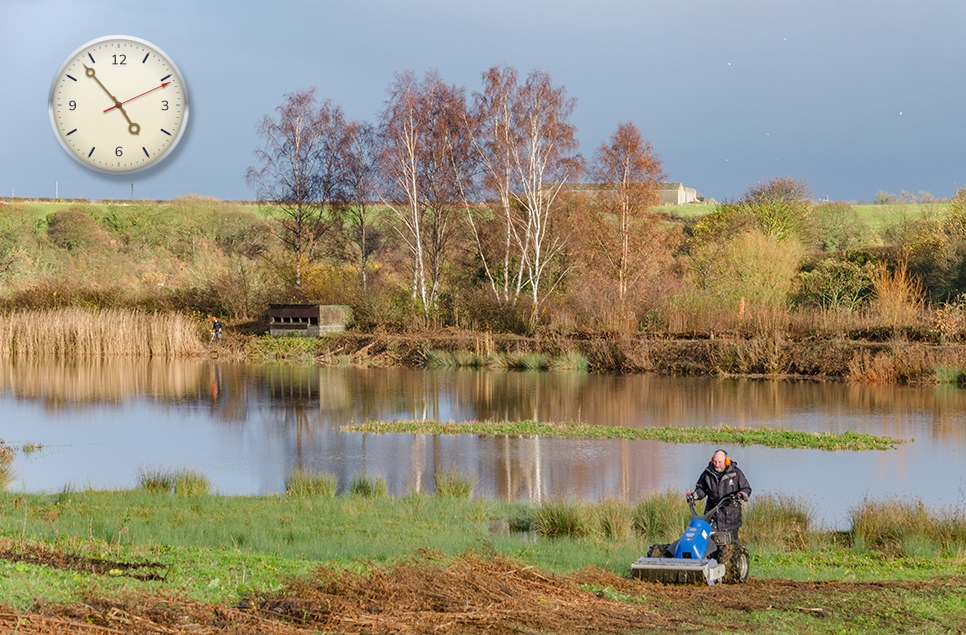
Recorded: 4.53.11
